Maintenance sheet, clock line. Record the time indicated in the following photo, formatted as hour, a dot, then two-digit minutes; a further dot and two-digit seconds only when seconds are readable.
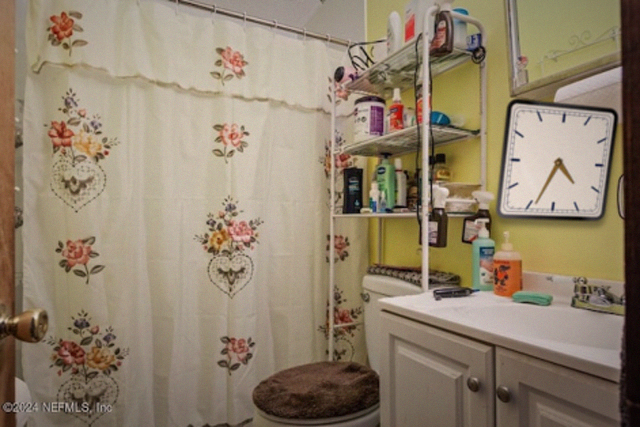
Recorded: 4.34
